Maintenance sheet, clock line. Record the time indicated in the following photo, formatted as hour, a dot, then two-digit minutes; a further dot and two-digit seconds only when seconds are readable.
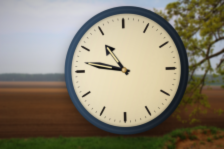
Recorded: 10.47
